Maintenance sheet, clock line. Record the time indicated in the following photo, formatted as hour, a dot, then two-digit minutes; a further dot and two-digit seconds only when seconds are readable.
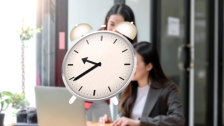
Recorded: 9.39
